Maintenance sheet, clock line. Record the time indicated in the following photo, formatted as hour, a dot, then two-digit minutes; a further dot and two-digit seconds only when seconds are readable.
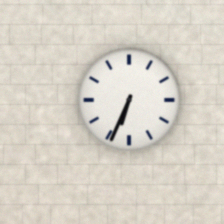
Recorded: 6.34
